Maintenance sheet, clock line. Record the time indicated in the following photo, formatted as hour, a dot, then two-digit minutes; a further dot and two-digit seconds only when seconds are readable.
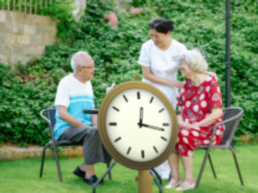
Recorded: 12.17
